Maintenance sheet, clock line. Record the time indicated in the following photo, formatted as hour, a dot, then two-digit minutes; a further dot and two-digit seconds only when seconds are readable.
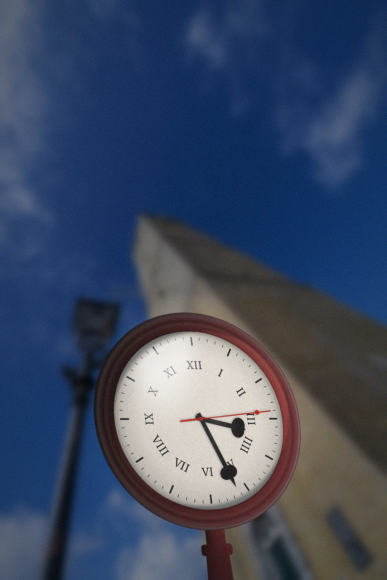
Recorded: 3.26.14
